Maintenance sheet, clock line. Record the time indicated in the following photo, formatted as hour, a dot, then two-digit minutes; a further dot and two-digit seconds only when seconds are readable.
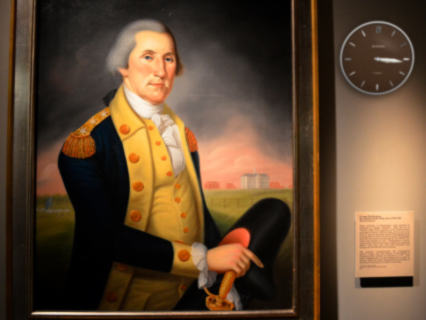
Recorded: 3.16
